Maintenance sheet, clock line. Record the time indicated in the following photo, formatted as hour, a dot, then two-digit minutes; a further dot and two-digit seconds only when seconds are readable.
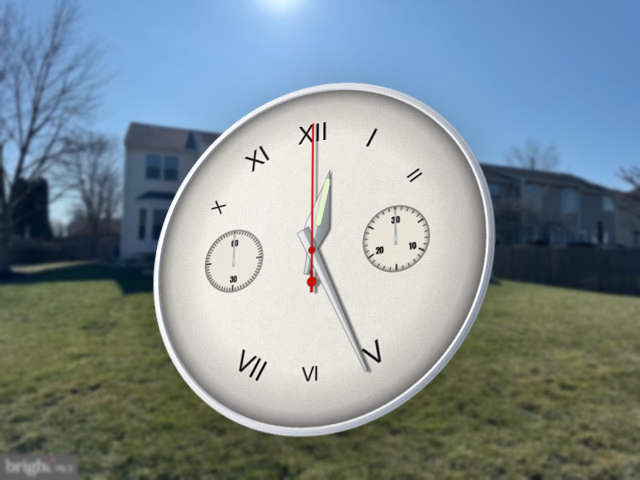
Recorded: 12.26
